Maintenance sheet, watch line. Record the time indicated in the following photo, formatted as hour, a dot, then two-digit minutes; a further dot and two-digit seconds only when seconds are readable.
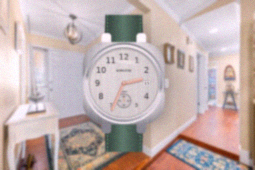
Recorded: 2.34
